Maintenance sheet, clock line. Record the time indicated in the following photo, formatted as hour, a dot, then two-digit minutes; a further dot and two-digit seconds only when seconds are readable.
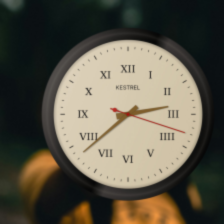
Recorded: 2.38.18
